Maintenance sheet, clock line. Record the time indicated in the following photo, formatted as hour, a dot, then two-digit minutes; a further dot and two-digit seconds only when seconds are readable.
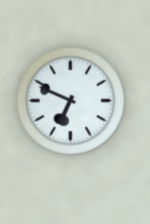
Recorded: 6.49
